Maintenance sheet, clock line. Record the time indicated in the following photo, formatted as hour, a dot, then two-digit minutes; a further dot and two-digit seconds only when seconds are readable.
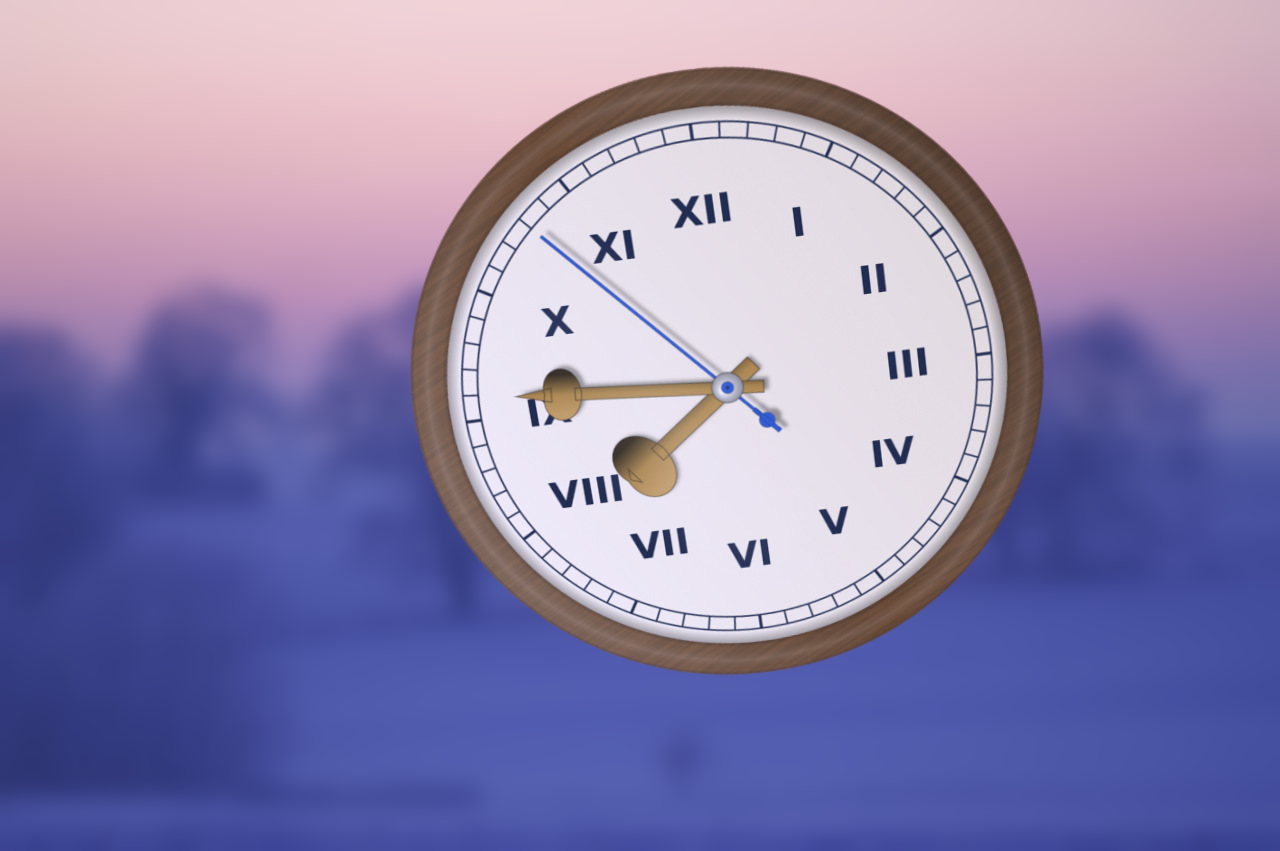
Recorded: 7.45.53
